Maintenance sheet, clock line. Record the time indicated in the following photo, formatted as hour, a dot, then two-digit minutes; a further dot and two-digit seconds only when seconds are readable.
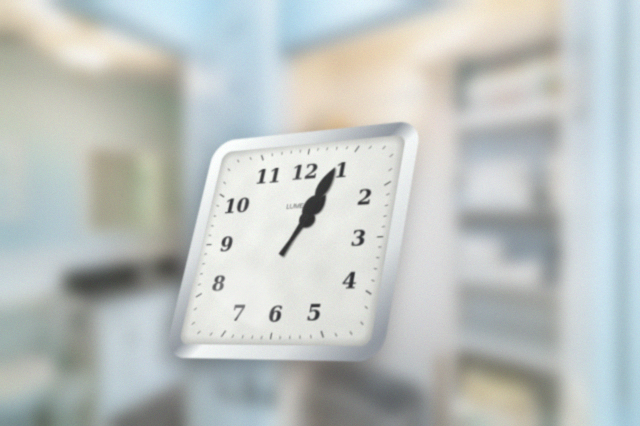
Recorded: 1.04
